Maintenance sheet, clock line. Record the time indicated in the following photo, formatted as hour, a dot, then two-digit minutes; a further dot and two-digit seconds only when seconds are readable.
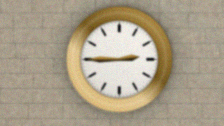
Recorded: 2.45
